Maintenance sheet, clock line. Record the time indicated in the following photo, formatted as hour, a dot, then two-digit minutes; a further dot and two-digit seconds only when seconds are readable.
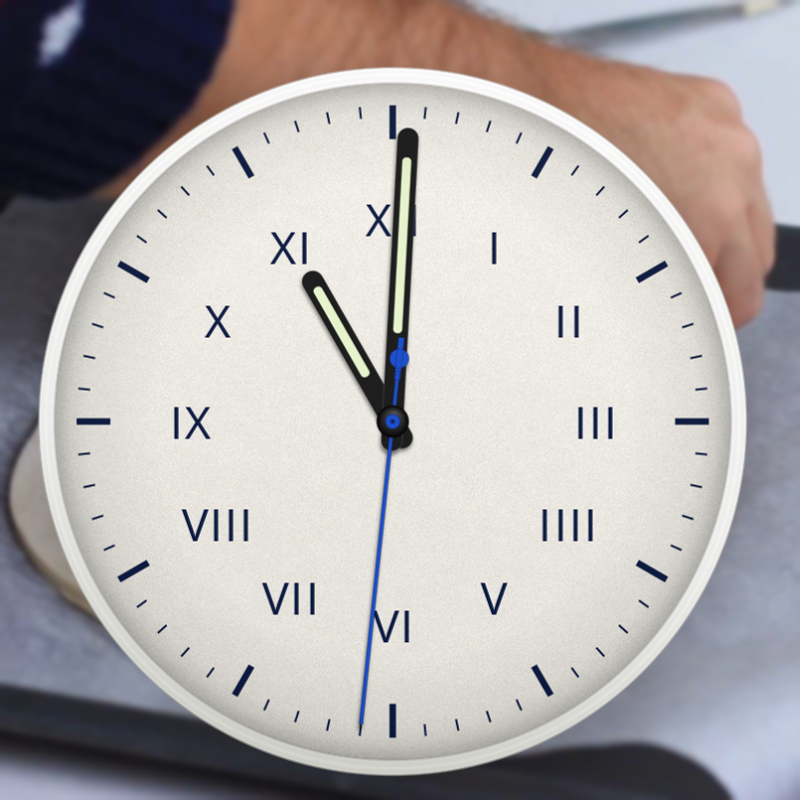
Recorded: 11.00.31
